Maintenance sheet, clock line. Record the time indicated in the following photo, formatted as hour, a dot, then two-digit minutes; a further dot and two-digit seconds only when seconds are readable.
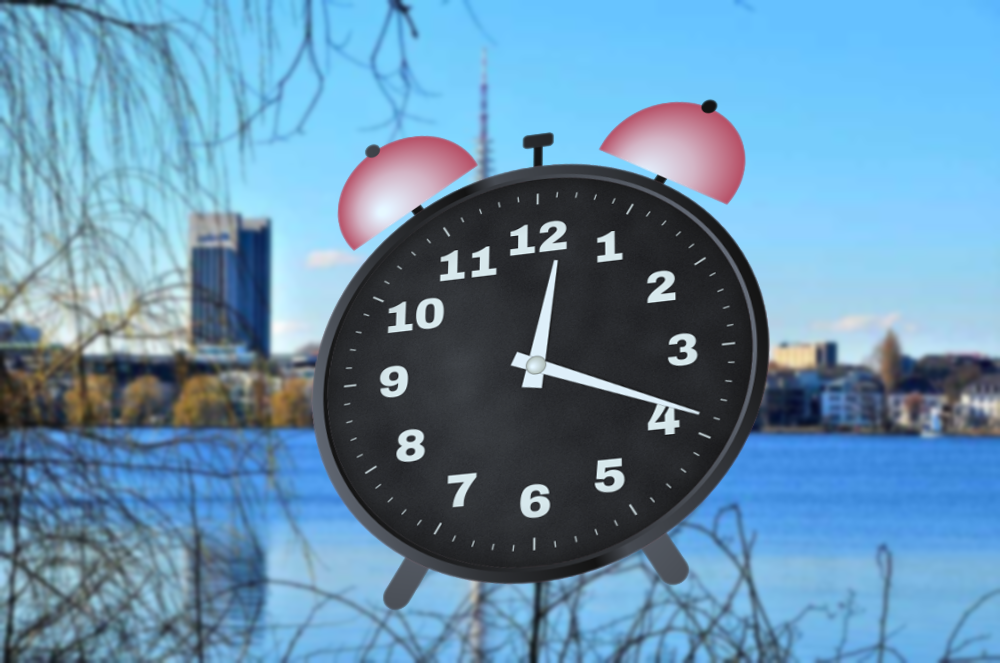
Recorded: 12.19
